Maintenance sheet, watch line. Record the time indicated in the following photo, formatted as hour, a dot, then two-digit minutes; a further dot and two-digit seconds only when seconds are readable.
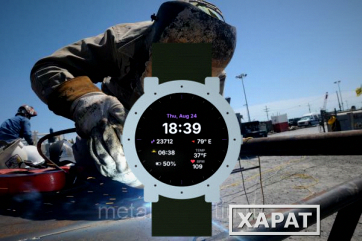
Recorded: 18.39
